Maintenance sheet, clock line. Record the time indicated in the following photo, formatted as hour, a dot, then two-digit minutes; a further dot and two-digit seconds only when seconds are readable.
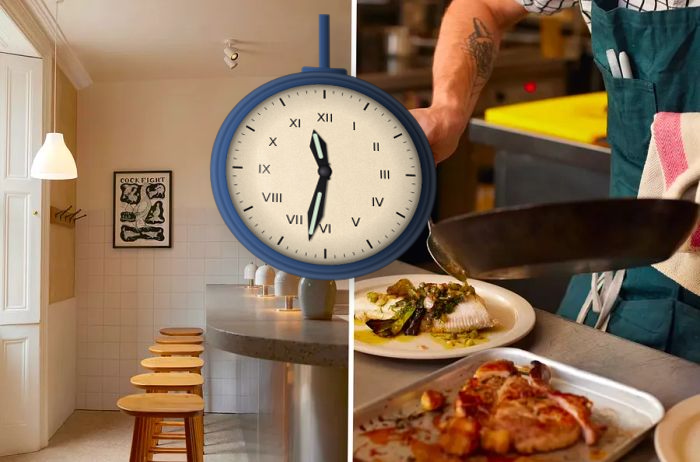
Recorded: 11.32
